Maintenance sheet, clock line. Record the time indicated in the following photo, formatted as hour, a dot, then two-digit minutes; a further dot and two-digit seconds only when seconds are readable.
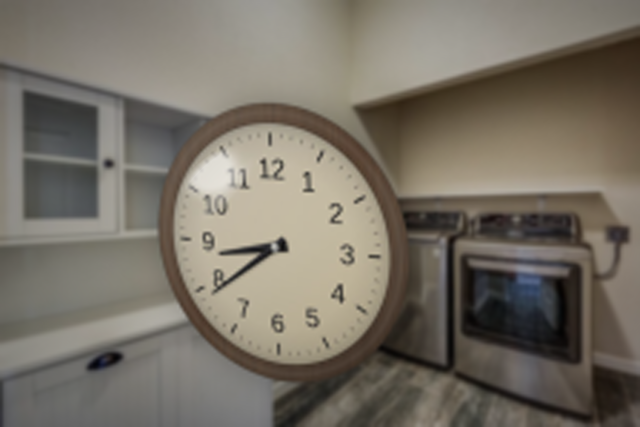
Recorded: 8.39
